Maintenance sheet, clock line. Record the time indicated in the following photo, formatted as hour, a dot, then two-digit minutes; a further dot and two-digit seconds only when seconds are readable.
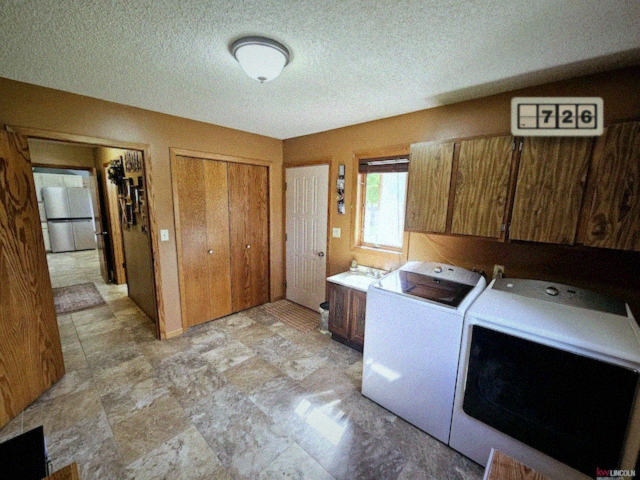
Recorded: 7.26
